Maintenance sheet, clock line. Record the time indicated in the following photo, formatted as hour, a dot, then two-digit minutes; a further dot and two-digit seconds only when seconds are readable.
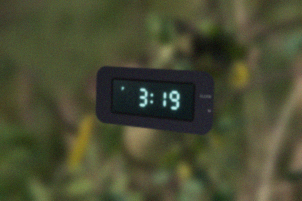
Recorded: 3.19
